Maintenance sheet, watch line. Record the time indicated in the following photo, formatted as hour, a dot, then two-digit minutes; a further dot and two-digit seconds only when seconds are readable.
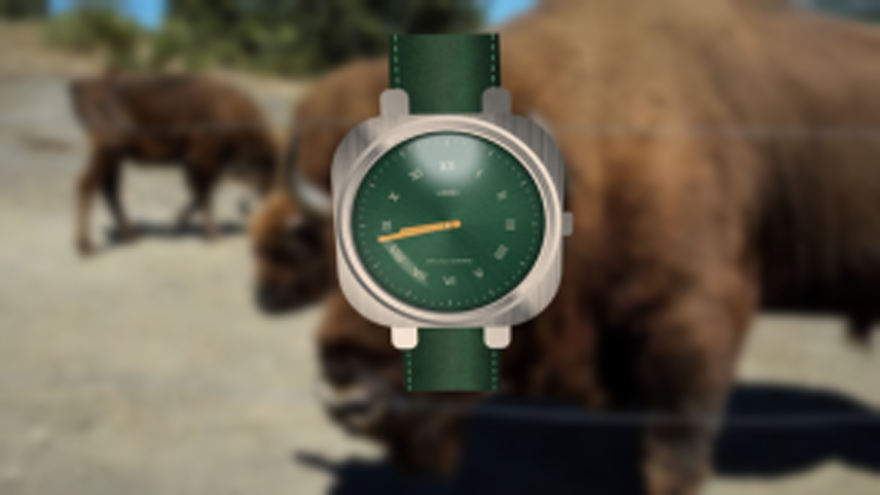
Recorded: 8.43
